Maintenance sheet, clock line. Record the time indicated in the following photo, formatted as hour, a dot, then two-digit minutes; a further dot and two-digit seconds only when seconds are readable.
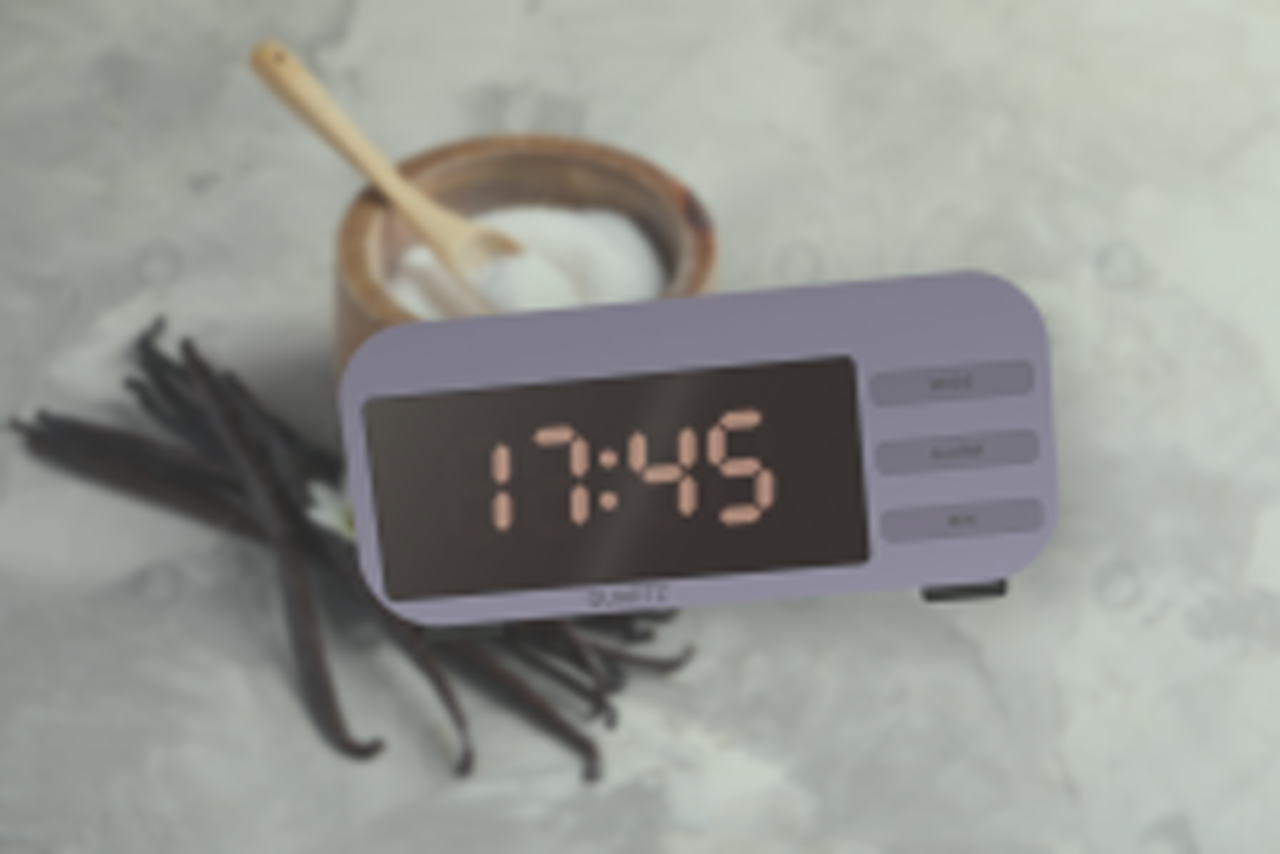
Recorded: 17.45
